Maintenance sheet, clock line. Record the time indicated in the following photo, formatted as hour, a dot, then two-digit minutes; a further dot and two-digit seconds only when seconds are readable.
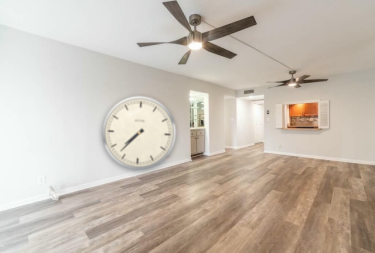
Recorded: 7.37
